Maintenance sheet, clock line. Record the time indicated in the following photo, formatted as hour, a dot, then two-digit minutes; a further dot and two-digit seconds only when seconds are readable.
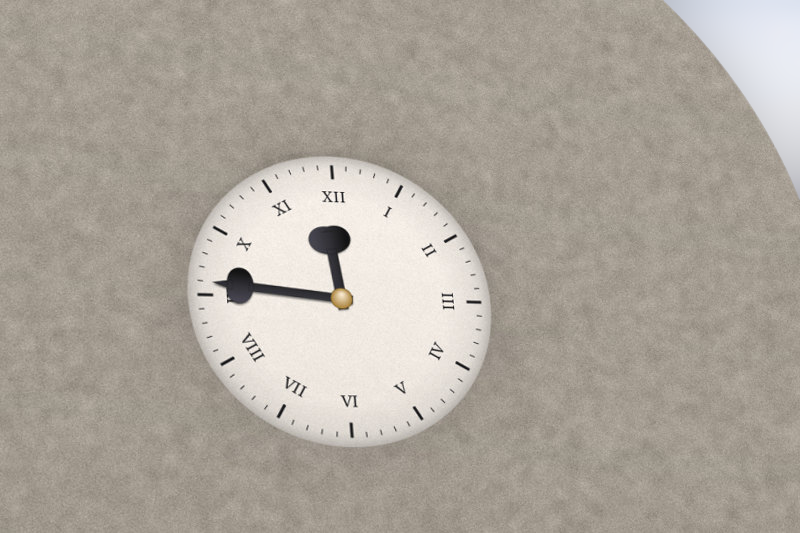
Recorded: 11.46
